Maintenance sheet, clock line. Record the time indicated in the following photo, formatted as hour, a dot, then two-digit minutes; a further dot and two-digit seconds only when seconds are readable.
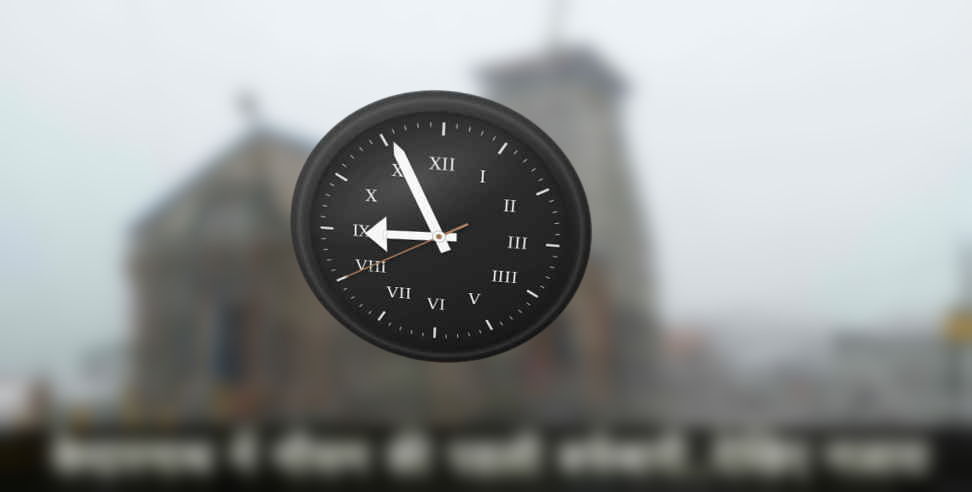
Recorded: 8.55.40
